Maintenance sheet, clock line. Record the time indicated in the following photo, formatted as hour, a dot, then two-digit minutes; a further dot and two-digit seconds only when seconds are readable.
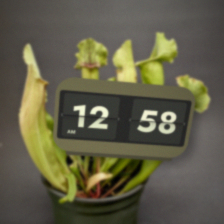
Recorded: 12.58
